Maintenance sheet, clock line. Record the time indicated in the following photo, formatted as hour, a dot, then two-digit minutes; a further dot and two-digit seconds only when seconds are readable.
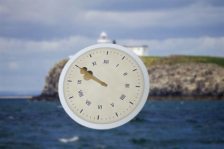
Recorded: 9.50
